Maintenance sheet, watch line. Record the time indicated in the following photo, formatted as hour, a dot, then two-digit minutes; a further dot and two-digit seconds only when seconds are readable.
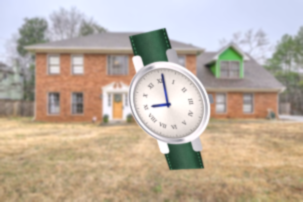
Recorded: 9.01
